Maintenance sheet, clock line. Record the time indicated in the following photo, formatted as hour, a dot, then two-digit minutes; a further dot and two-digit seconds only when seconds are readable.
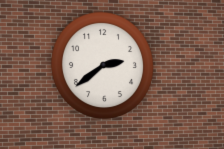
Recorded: 2.39
